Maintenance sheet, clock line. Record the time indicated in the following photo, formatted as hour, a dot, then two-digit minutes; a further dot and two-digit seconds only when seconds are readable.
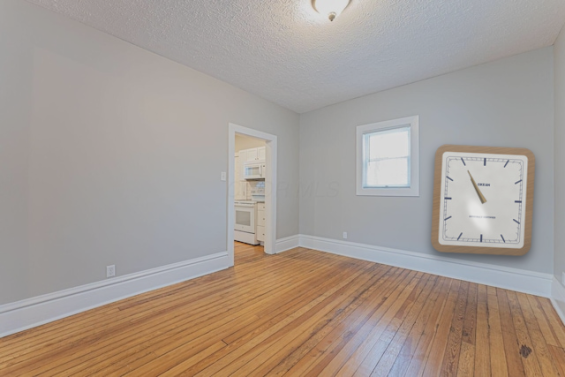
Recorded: 10.55
